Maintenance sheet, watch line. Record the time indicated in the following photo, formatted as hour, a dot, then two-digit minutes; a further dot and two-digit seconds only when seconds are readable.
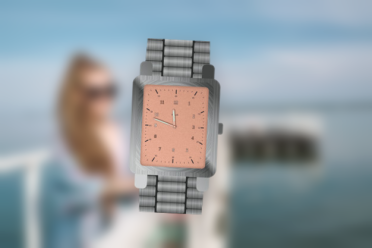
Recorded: 11.48
